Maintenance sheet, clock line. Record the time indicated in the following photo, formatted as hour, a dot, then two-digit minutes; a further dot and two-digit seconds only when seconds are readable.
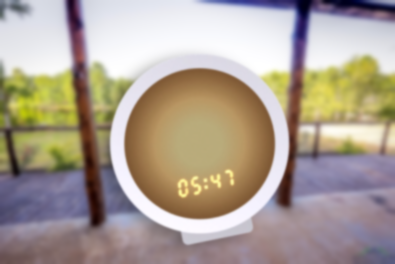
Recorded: 5.47
